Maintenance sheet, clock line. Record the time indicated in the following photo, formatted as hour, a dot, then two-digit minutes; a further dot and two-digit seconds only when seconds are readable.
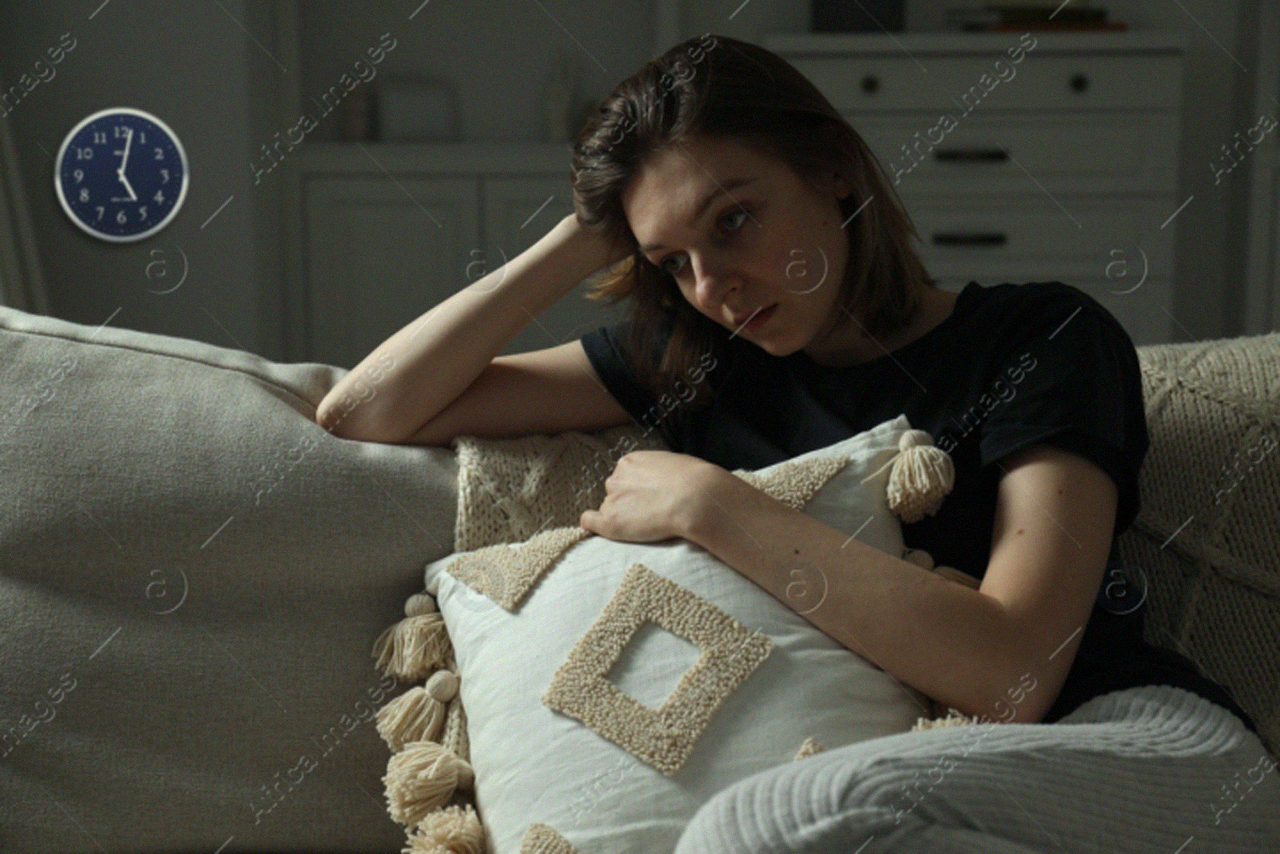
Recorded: 5.02
